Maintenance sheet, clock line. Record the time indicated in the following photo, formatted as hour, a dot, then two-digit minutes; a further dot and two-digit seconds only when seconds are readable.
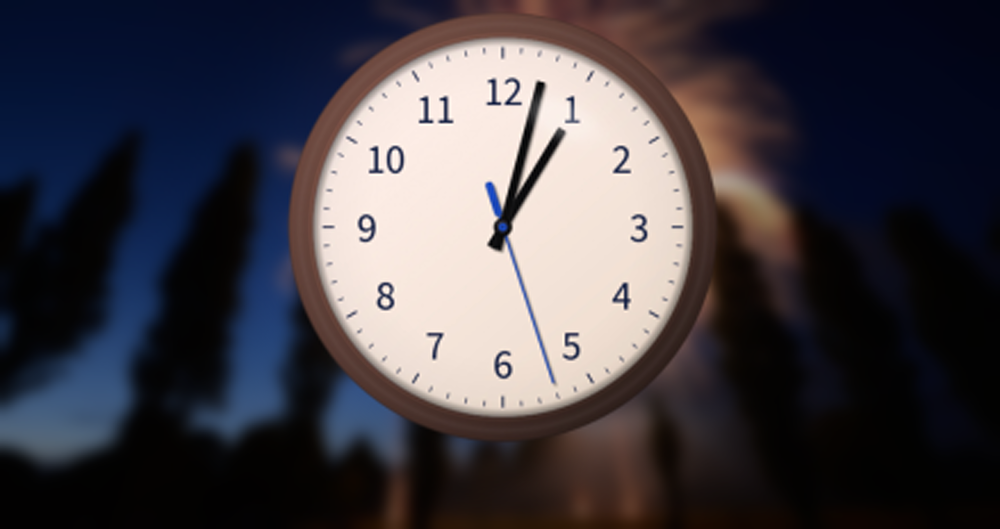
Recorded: 1.02.27
